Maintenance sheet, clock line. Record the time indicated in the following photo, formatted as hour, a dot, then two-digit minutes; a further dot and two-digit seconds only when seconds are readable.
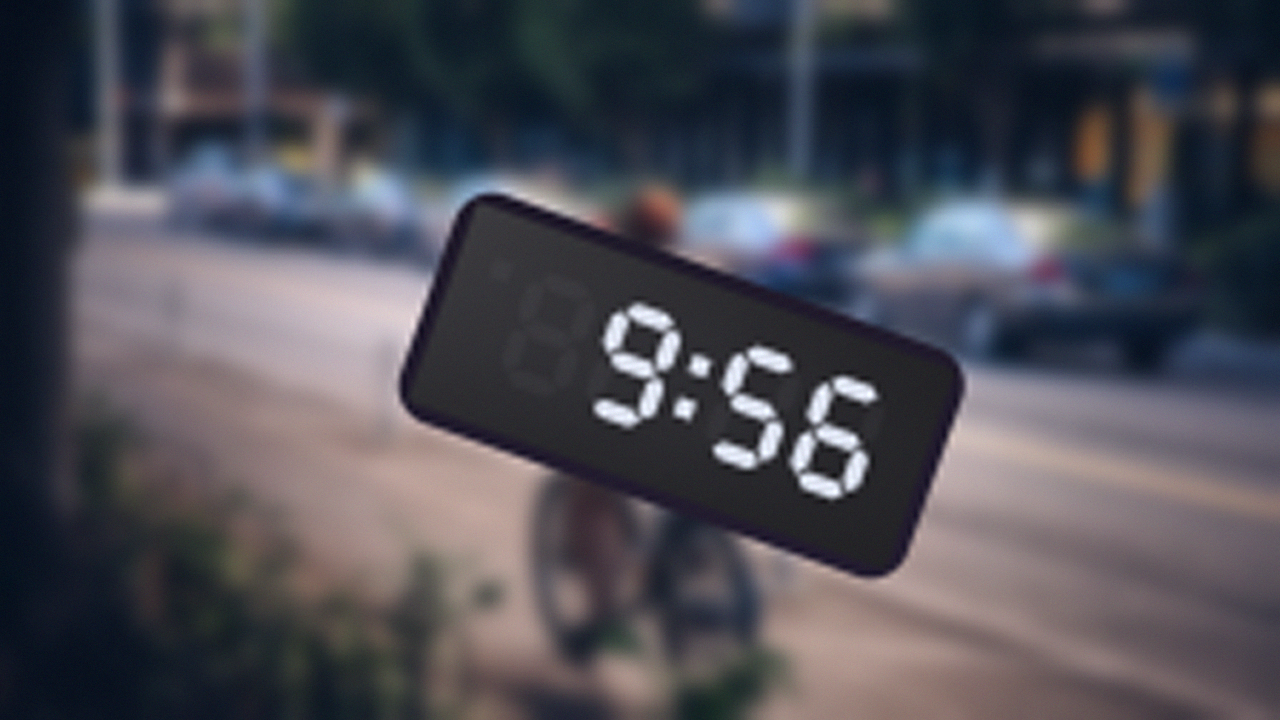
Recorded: 9.56
